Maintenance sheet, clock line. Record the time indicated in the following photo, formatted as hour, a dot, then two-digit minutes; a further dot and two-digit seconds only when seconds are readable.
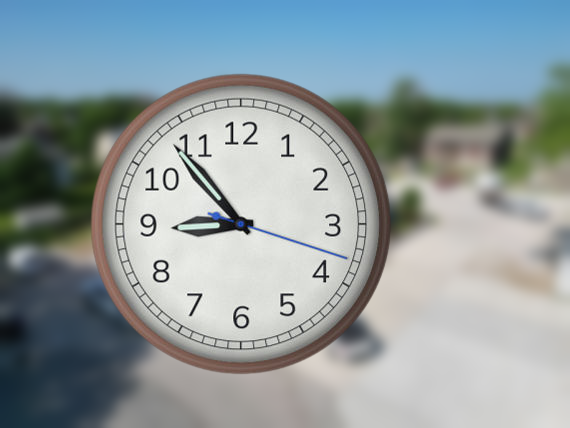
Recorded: 8.53.18
